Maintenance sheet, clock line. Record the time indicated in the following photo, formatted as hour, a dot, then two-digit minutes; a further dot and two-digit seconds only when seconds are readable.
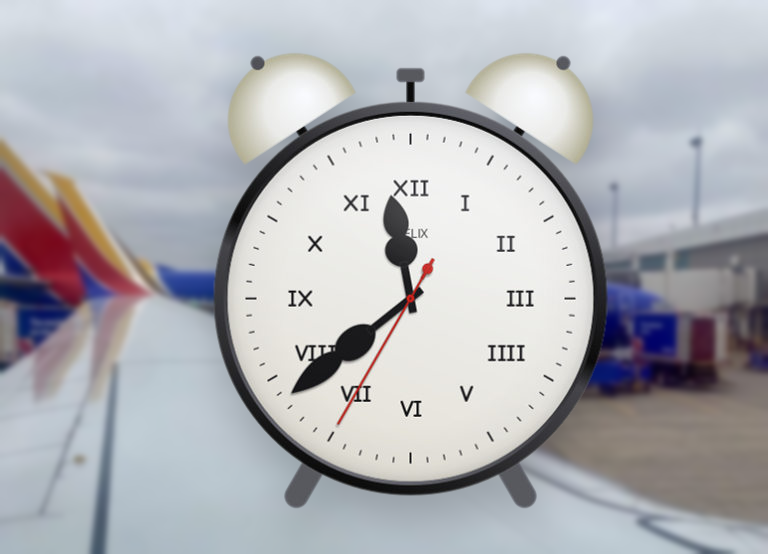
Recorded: 11.38.35
